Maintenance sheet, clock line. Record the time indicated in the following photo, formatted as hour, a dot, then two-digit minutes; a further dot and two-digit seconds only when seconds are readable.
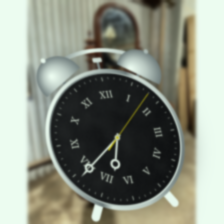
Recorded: 6.39.08
